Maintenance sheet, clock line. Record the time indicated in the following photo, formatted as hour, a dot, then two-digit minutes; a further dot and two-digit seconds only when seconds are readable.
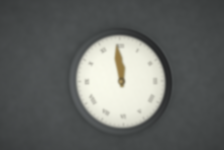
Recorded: 11.59
